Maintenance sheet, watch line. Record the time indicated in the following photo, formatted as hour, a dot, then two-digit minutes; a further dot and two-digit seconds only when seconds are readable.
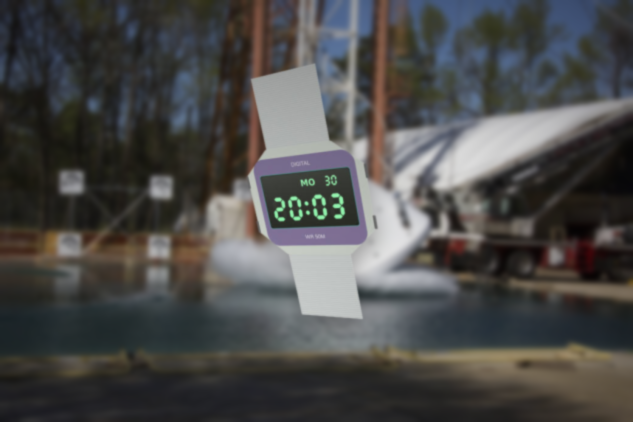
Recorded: 20.03
